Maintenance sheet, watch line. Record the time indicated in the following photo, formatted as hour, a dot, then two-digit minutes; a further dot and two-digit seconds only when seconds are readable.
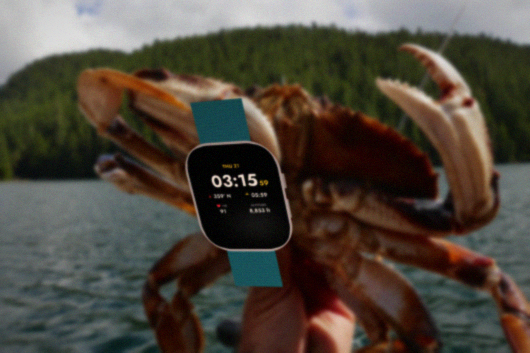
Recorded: 3.15
